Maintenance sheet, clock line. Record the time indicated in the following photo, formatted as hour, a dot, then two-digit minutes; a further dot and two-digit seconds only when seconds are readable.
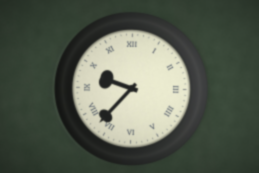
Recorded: 9.37
